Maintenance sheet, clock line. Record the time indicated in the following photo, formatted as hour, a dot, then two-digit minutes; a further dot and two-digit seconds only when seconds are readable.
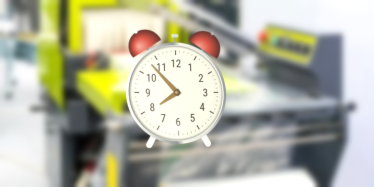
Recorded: 7.53
